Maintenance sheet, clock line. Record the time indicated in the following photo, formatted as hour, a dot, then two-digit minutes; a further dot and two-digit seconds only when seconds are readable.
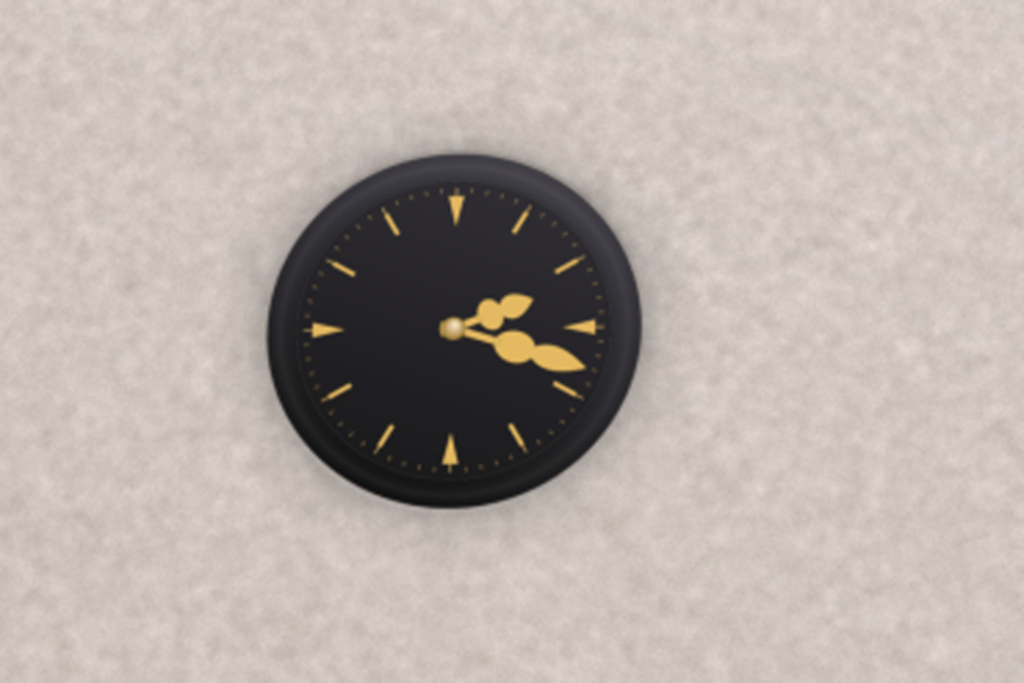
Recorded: 2.18
